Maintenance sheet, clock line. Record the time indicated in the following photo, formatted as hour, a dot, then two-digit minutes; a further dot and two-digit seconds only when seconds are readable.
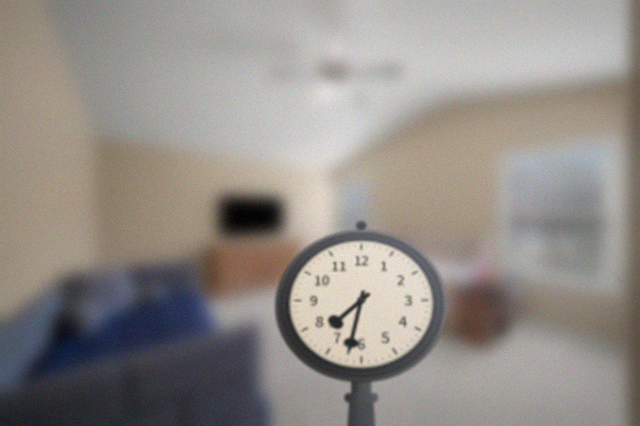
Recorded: 7.32
